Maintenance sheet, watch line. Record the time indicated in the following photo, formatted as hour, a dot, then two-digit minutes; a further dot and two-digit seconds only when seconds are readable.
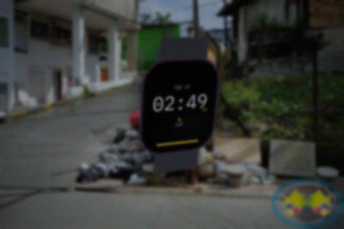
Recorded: 2.49
